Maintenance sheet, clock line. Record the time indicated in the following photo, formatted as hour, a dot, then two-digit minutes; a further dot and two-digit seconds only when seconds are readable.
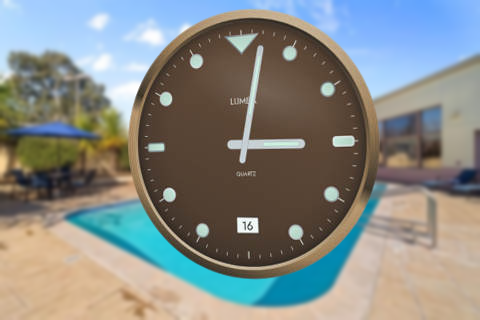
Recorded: 3.02
